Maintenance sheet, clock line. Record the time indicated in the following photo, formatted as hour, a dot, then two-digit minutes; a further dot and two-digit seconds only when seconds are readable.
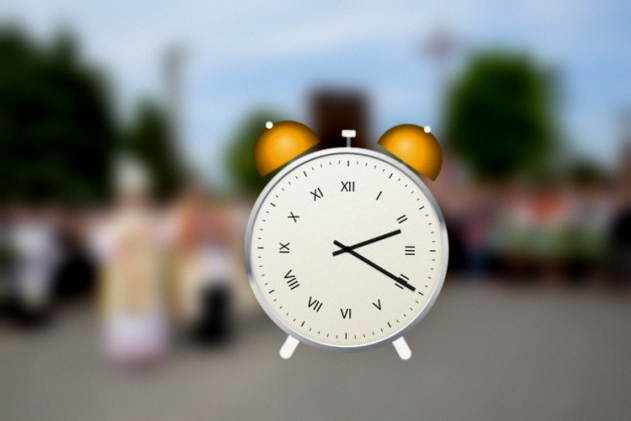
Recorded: 2.20
